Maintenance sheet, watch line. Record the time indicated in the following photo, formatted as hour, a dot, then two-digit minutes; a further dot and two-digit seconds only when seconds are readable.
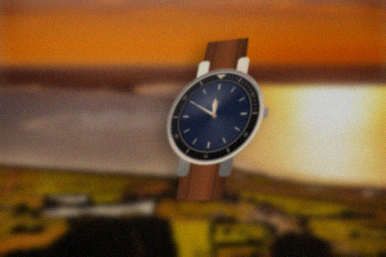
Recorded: 11.50
